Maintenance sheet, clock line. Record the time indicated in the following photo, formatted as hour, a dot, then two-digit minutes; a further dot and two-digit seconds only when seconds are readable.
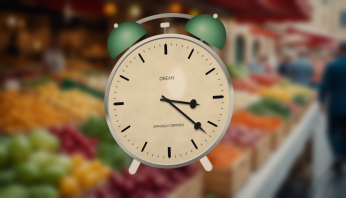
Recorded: 3.22
